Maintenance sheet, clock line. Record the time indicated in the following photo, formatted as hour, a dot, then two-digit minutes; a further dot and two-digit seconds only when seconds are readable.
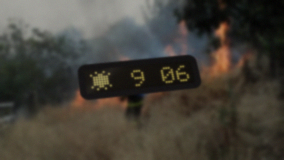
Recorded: 9.06
